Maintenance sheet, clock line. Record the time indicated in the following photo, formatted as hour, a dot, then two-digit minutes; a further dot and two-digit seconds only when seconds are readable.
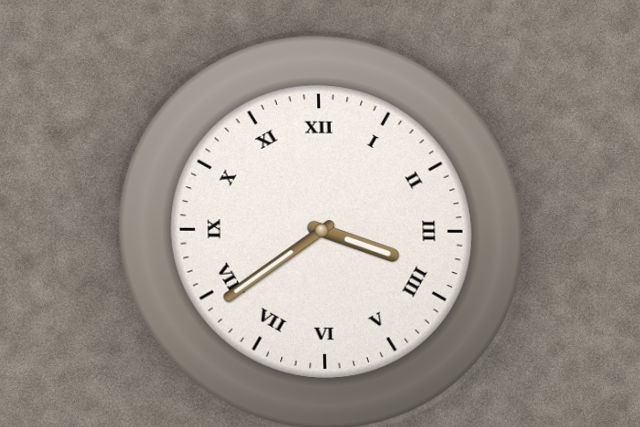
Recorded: 3.39
